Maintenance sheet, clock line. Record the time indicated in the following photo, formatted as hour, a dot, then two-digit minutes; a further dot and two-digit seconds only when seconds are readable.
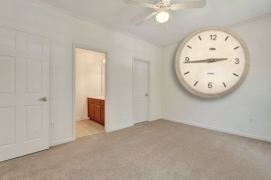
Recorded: 2.44
